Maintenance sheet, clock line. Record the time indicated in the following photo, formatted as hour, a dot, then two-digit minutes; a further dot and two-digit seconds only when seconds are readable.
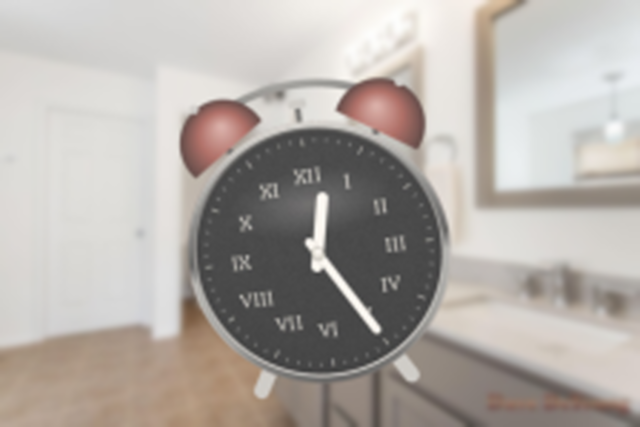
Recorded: 12.25
